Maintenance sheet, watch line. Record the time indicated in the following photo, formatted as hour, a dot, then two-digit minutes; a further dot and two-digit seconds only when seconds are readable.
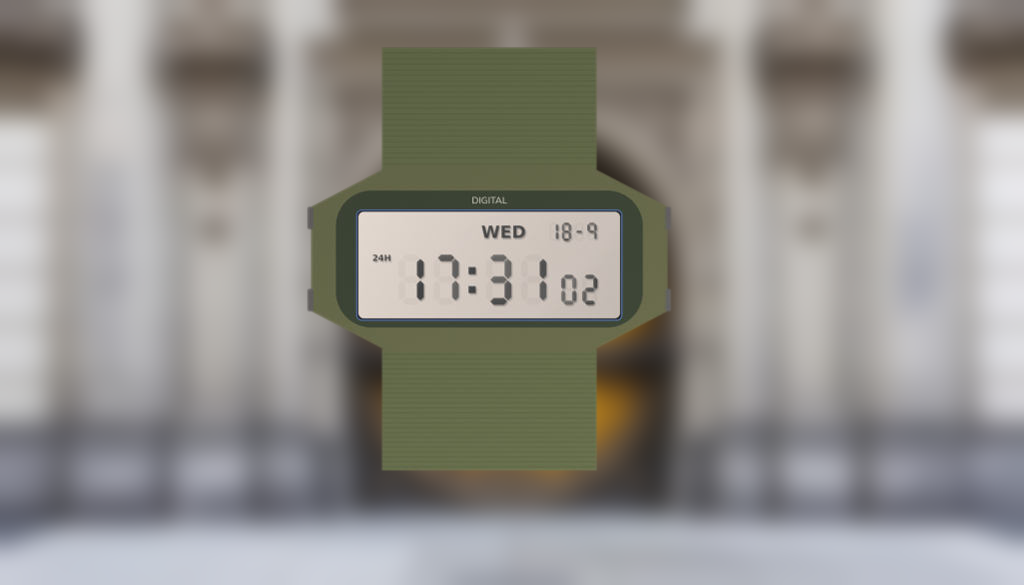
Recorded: 17.31.02
